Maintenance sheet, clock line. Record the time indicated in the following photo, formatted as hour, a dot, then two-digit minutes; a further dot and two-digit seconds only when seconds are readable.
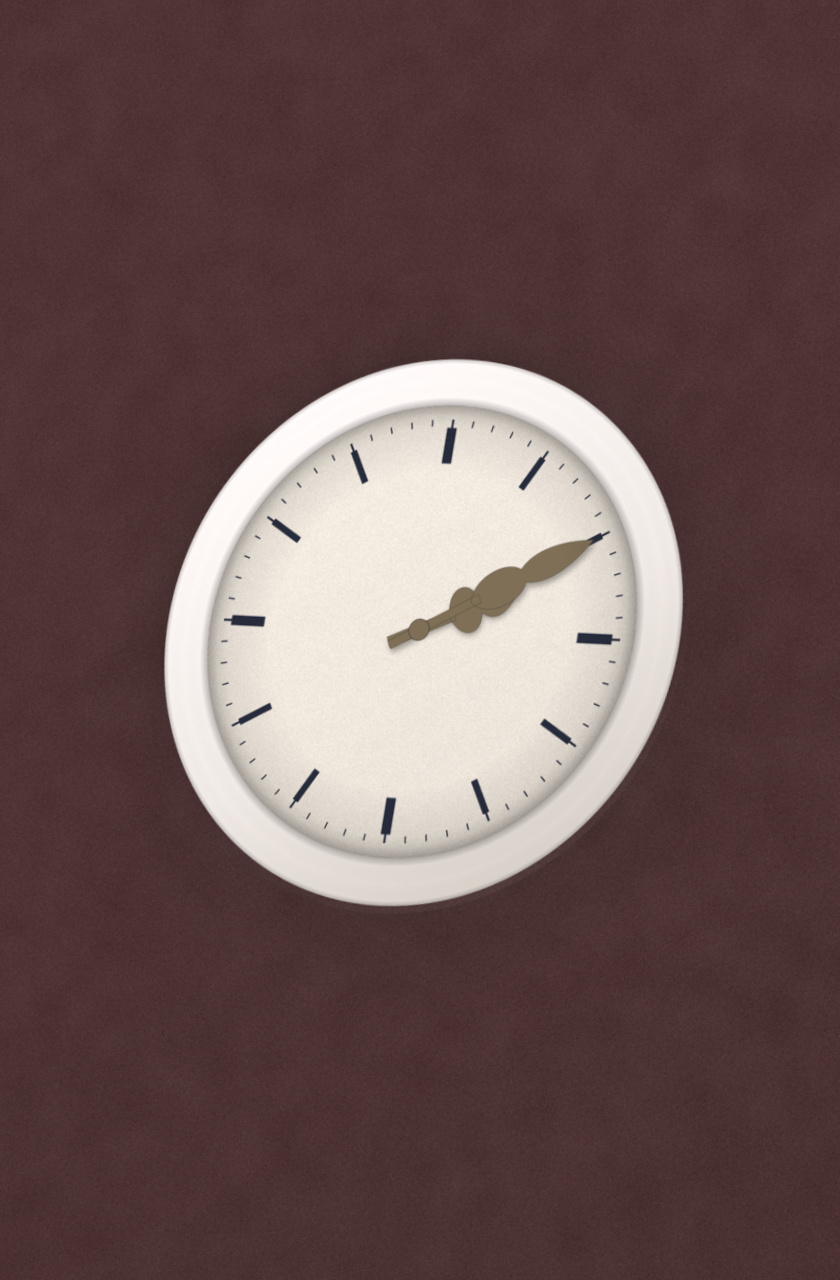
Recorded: 2.10
